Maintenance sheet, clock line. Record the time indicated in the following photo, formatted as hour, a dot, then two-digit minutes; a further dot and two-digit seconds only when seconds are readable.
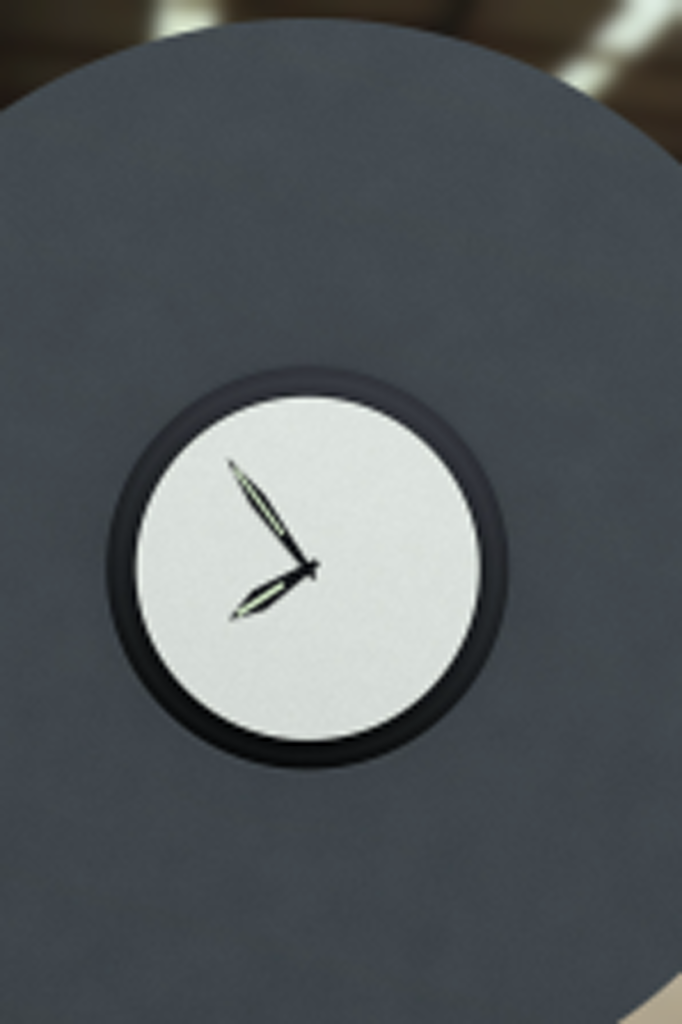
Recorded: 7.54
